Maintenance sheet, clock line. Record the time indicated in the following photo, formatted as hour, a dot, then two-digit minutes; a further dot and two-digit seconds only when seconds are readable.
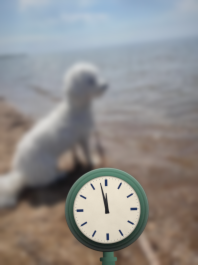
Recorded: 11.58
